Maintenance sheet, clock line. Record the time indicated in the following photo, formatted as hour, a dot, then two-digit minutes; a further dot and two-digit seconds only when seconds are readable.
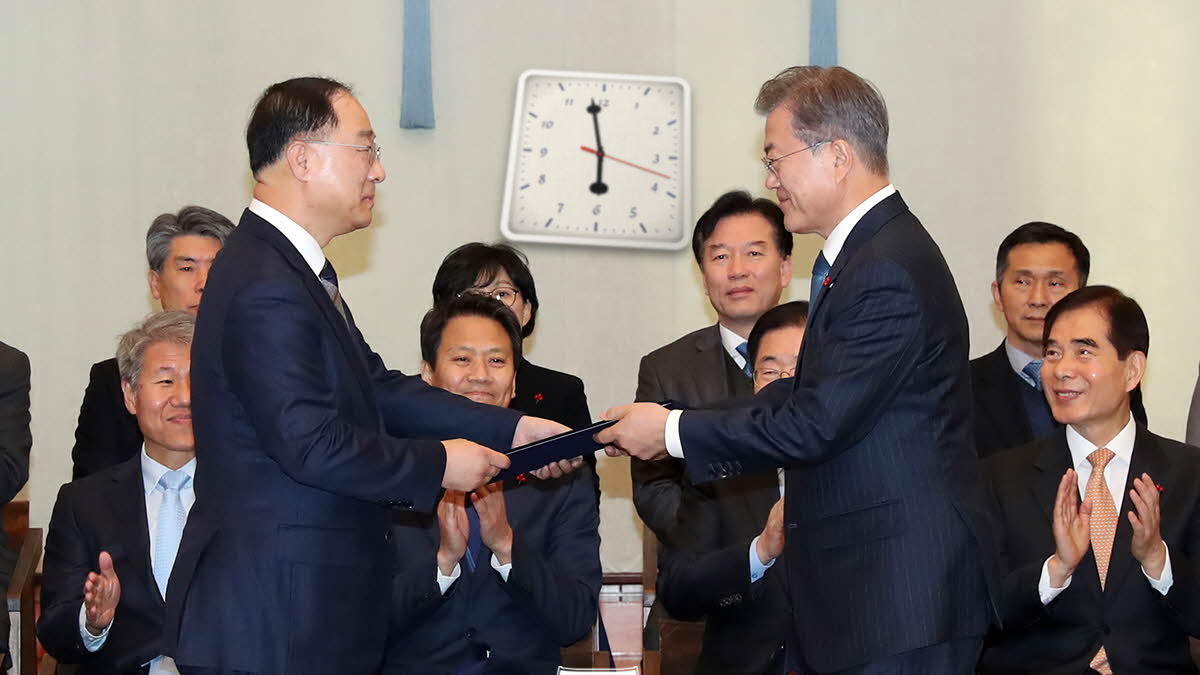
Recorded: 5.58.18
